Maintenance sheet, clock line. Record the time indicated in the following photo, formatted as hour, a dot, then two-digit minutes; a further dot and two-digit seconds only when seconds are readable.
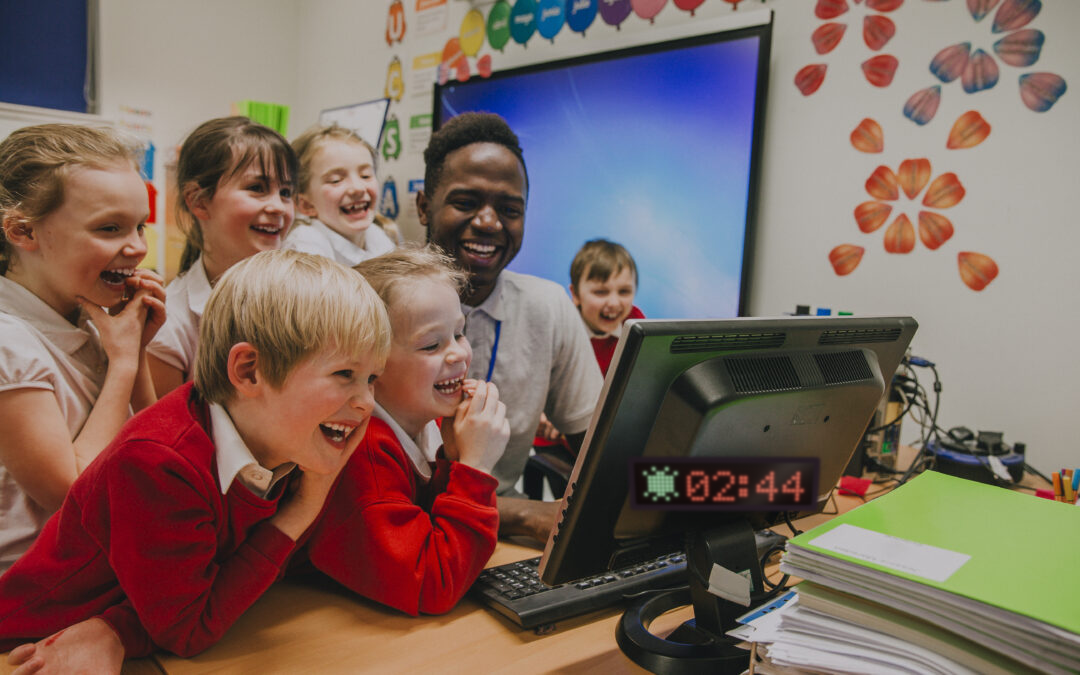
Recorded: 2.44
